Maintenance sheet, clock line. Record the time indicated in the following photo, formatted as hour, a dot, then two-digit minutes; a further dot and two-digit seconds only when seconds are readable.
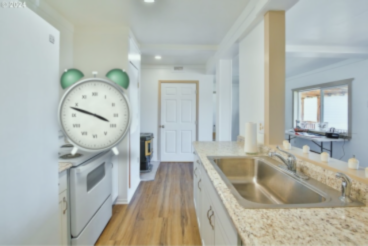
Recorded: 3.48
